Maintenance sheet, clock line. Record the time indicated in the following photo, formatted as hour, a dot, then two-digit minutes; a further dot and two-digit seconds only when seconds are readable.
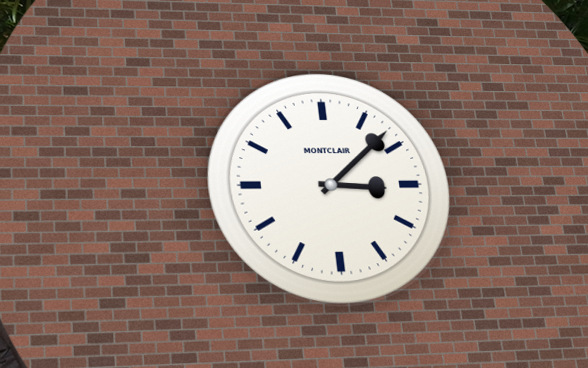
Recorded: 3.08
